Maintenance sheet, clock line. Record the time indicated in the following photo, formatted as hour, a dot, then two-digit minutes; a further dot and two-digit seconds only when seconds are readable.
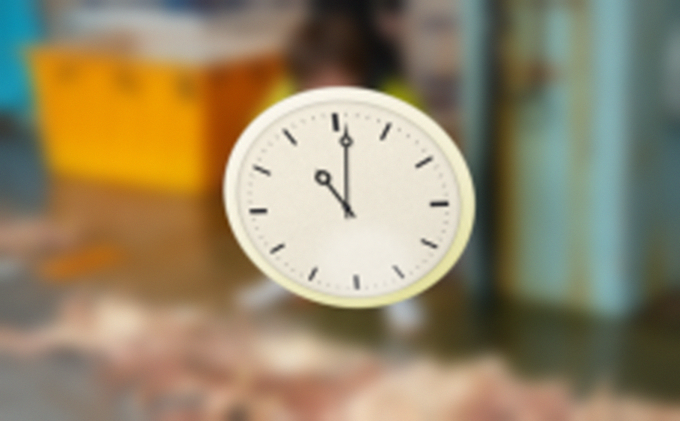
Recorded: 11.01
